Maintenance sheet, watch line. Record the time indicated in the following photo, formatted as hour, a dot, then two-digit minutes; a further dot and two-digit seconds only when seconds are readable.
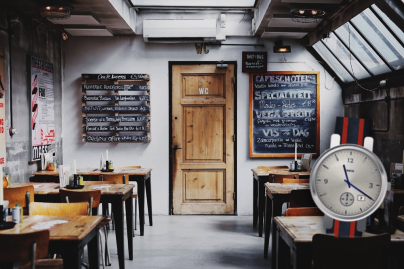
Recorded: 11.20
